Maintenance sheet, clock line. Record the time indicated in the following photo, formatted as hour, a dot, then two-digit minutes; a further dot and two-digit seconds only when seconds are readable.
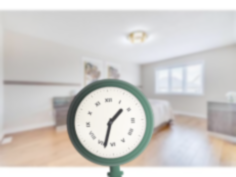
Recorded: 1.33
